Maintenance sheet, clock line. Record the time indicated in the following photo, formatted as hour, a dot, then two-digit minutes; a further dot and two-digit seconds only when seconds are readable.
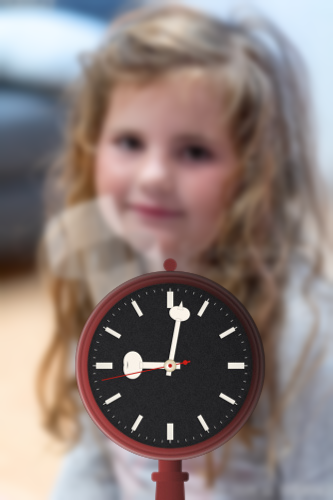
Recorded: 9.01.43
